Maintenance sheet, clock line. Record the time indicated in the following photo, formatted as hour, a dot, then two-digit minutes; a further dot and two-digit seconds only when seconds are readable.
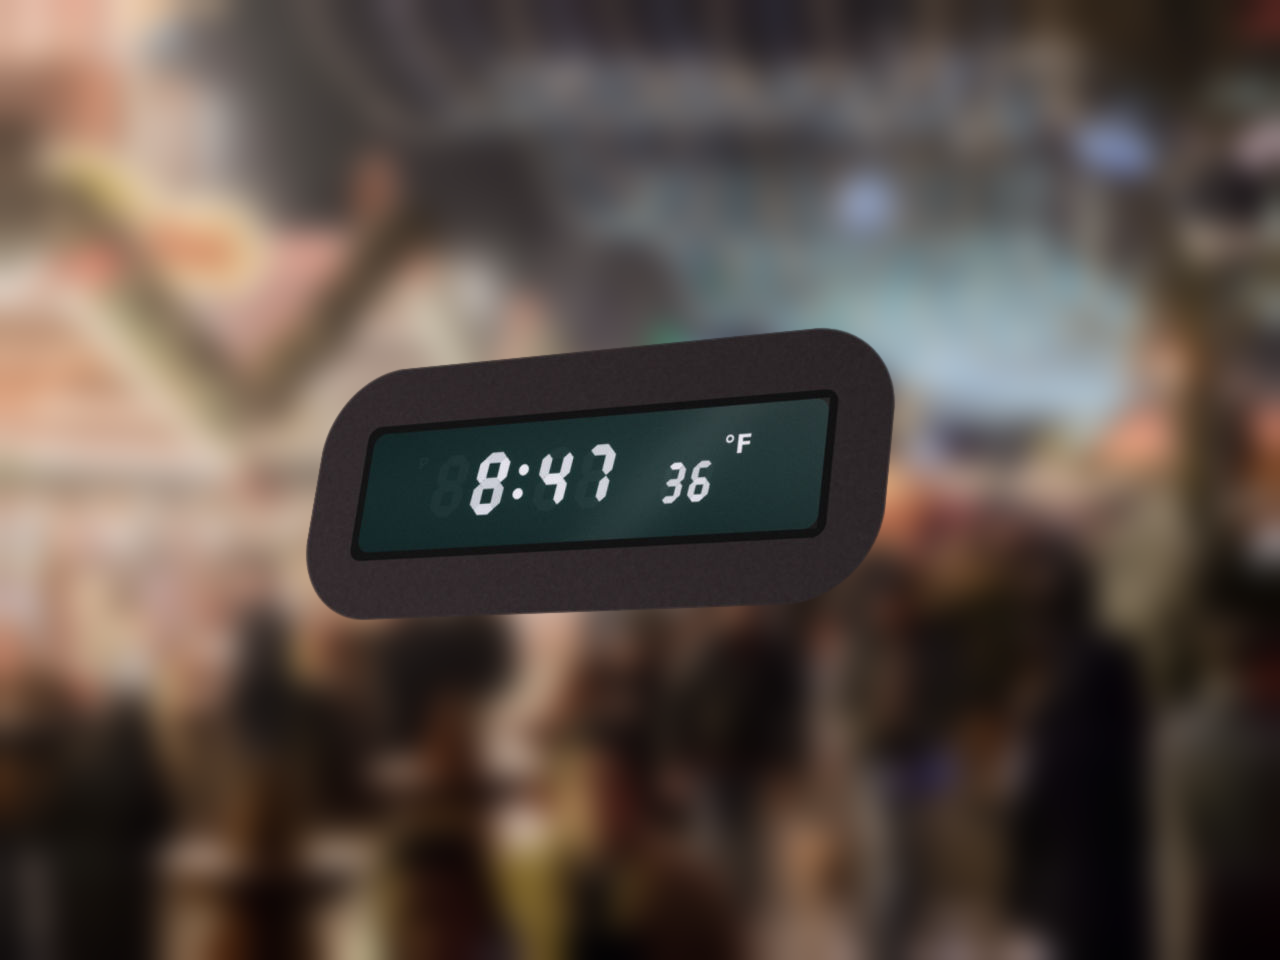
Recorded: 8.47
